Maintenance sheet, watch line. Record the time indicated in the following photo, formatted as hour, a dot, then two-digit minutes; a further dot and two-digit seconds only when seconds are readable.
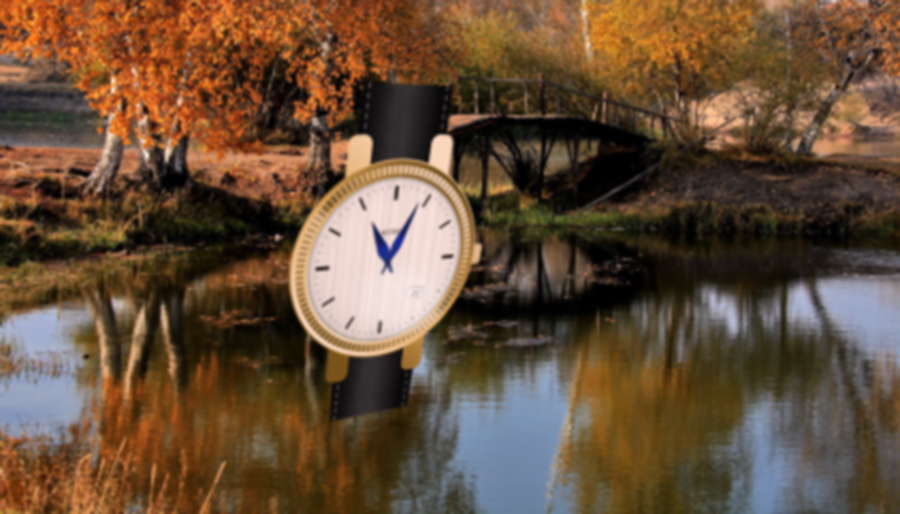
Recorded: 11.04
